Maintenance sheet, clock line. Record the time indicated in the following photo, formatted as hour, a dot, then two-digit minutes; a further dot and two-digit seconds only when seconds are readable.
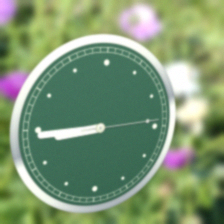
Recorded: 8.44.14
